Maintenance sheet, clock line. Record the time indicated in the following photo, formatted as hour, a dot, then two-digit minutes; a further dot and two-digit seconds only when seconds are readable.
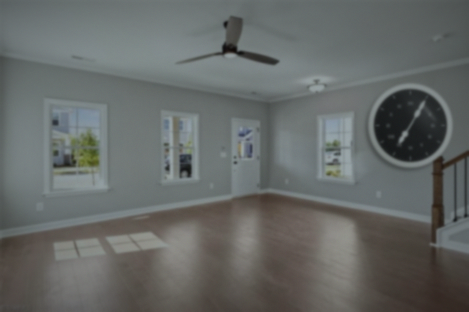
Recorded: 7.05
